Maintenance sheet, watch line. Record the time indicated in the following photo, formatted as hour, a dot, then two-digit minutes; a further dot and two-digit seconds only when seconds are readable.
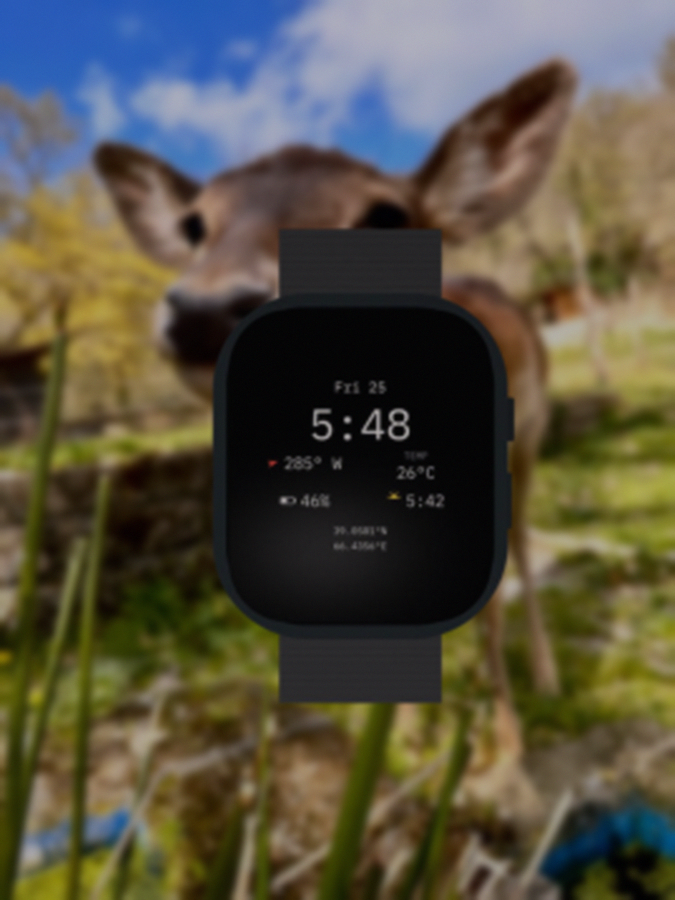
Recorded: 5.48
